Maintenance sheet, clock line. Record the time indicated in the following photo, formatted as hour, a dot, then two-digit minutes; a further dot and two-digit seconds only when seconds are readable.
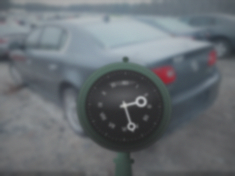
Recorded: 2.27
